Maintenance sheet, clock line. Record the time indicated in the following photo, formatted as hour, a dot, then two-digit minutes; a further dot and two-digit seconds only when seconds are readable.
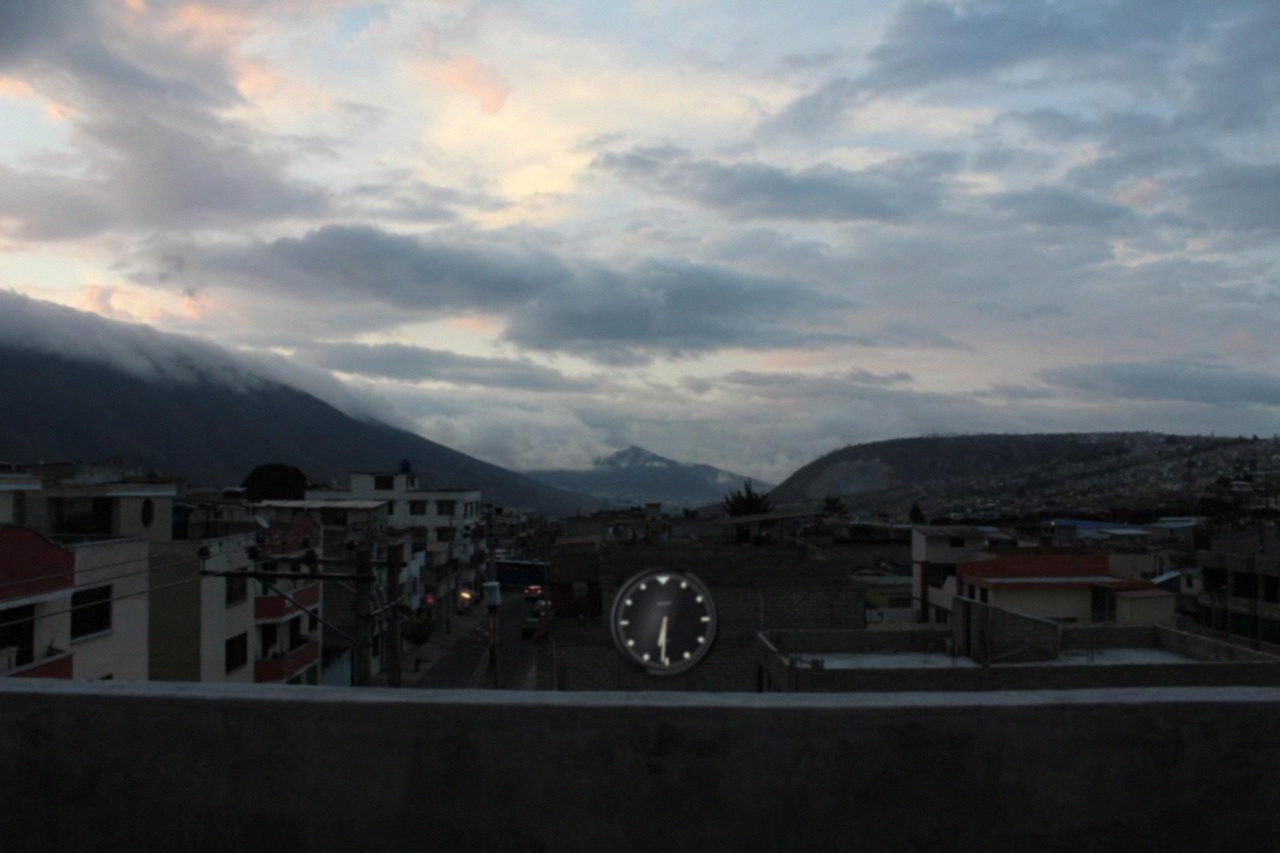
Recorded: 6.31
